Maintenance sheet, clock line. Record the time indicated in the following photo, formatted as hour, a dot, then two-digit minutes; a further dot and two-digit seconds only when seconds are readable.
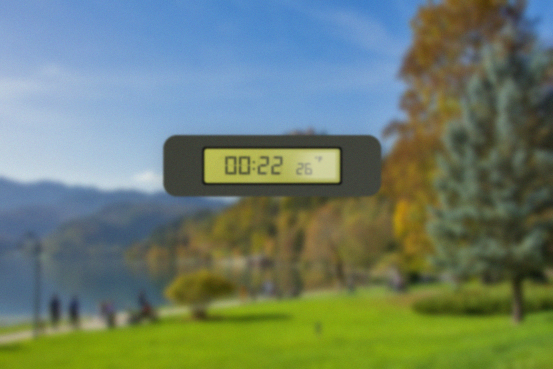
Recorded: 0.22
